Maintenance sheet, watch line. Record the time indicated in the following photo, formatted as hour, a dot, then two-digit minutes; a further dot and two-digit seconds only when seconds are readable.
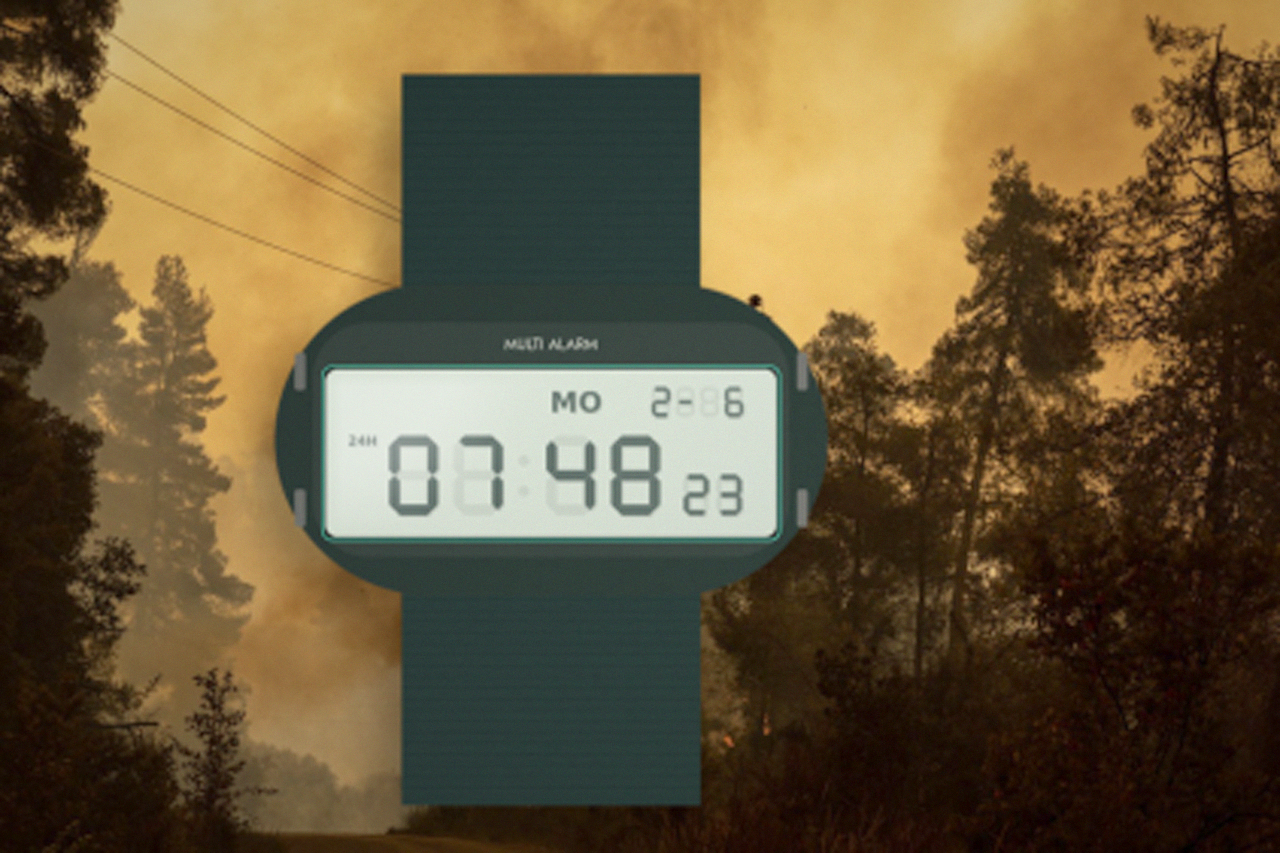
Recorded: 7.48.23
